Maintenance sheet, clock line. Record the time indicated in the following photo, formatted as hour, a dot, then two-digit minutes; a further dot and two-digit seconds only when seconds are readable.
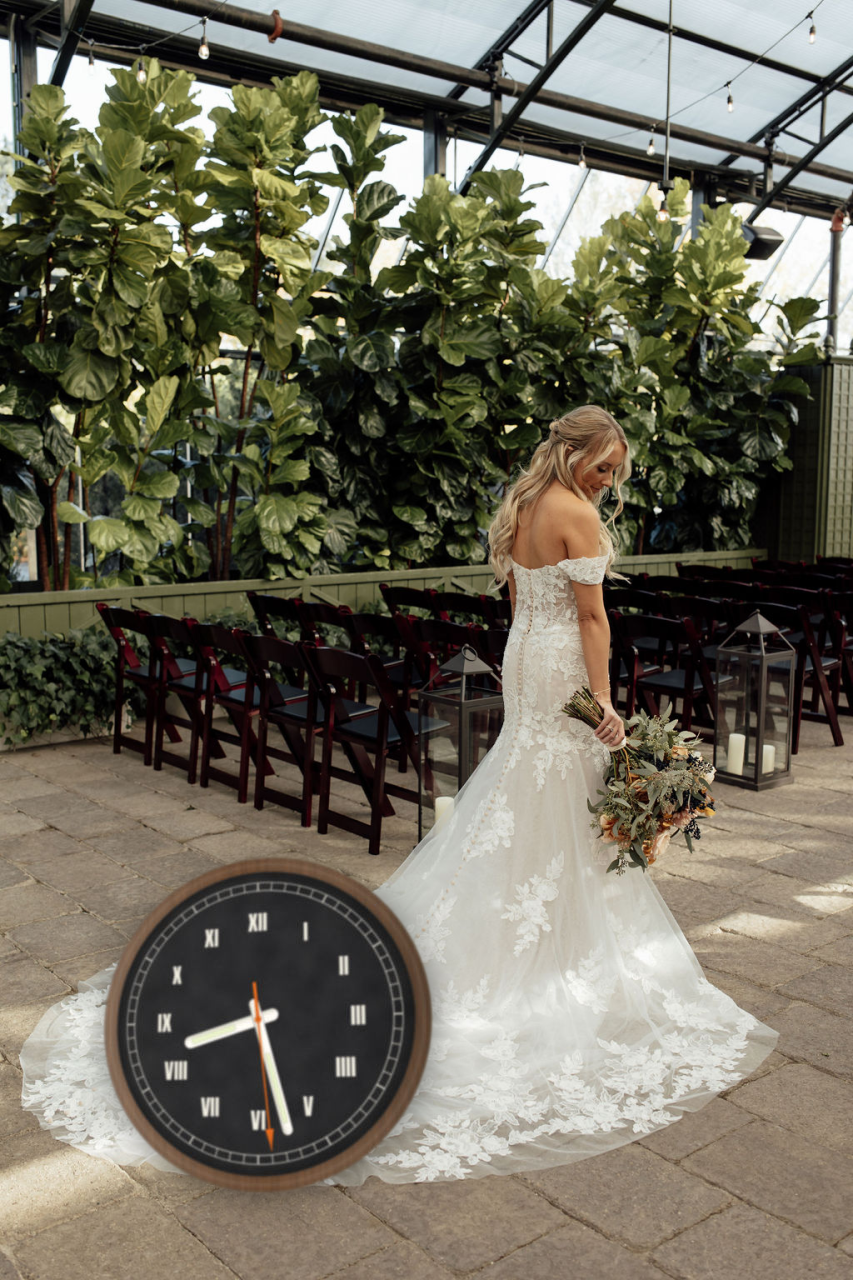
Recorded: 8.27.29
